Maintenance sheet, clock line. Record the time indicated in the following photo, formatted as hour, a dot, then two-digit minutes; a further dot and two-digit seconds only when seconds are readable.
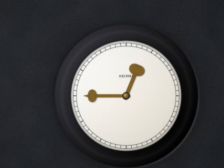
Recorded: 12.45
